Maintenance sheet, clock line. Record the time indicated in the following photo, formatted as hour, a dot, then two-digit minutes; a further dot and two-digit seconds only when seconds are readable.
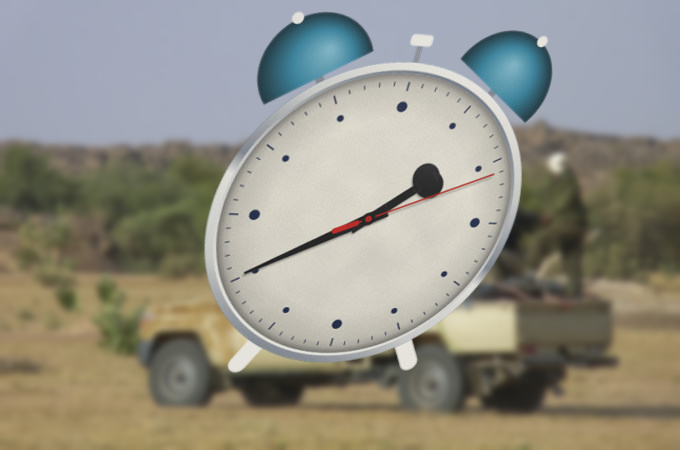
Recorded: 1.40.11
